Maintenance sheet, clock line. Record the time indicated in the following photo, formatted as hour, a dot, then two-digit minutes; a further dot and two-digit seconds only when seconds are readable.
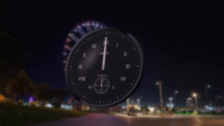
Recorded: 12.00
